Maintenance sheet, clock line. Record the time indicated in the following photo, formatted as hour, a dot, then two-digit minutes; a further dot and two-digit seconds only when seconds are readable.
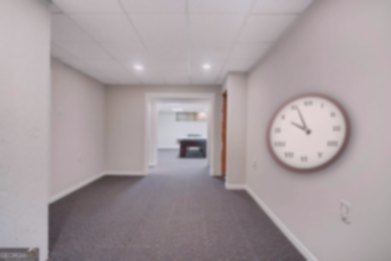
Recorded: 9.56
